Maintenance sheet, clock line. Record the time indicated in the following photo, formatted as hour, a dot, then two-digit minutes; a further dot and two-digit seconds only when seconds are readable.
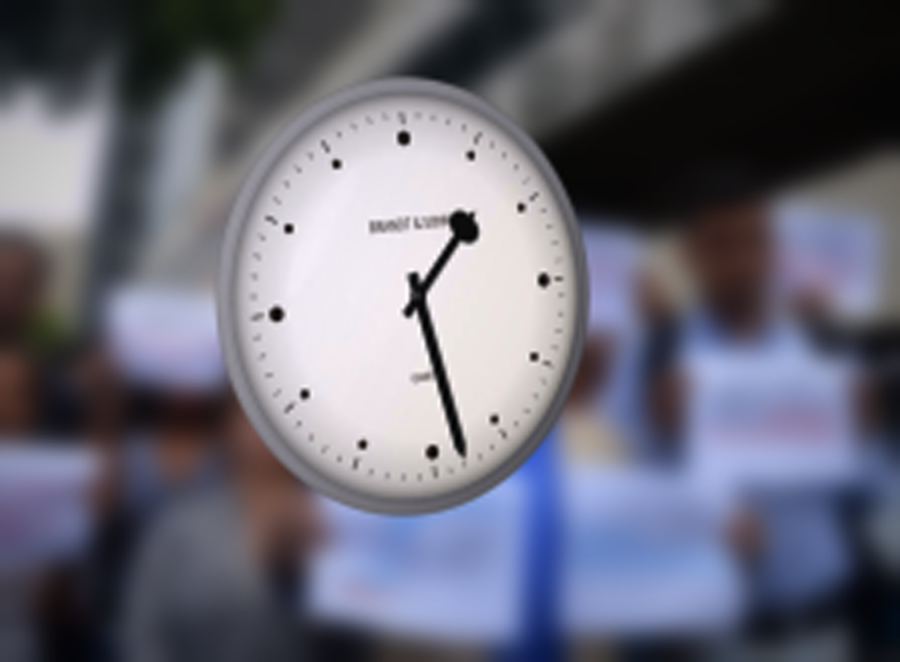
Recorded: 1.28
